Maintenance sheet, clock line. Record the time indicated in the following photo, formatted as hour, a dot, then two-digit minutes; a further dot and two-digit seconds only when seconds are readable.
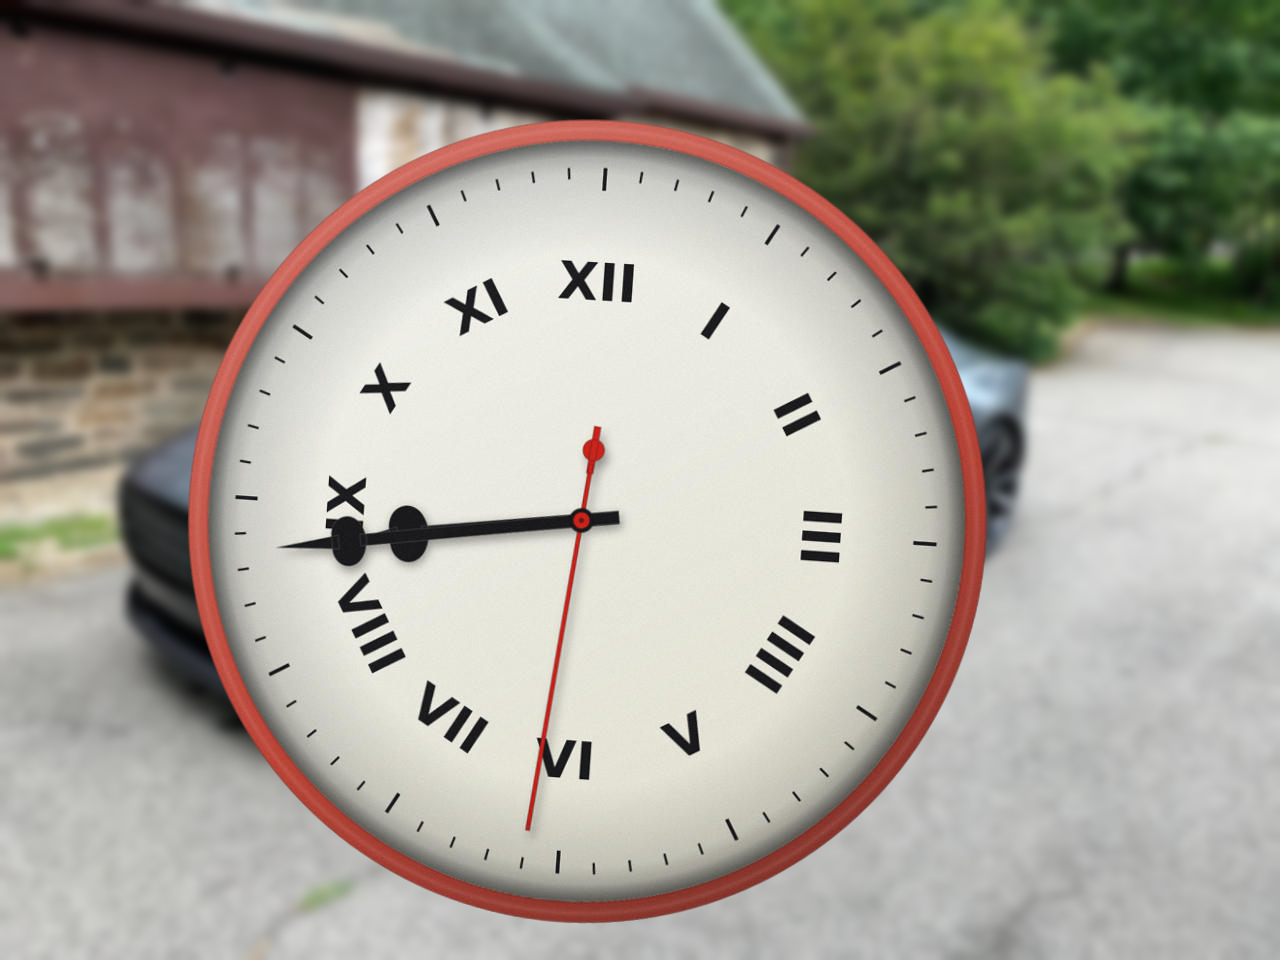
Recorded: 8.43.31
